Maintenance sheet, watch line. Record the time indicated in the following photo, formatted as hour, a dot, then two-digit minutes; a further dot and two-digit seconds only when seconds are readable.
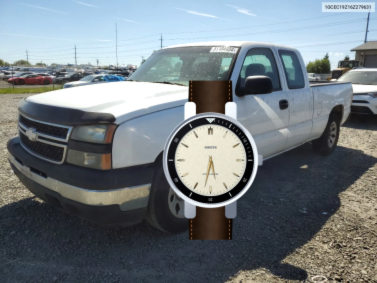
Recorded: 5.32
